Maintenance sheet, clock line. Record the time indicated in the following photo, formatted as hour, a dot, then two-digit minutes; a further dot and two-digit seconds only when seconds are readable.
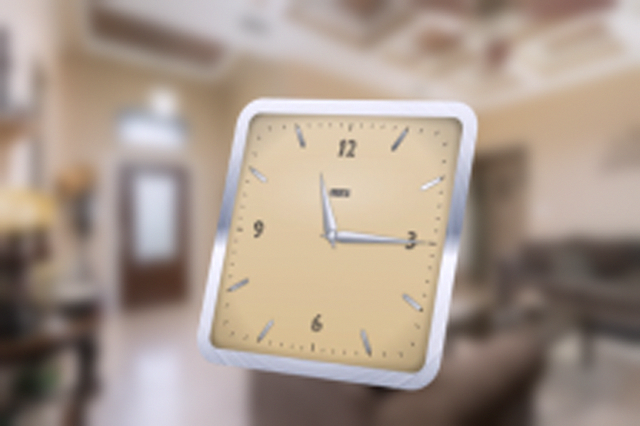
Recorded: 11.15
